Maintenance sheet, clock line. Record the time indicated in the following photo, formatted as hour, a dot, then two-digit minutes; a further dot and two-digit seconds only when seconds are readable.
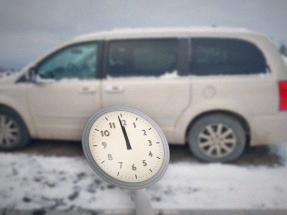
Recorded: 11.59
